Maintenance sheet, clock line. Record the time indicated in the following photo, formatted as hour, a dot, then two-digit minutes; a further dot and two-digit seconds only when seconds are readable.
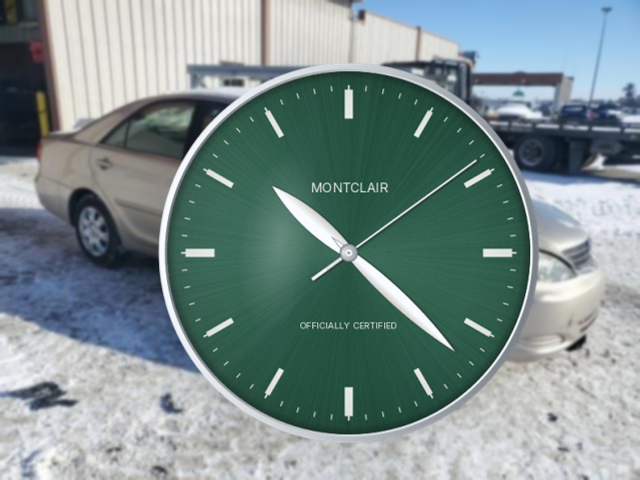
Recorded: 10.22.09
